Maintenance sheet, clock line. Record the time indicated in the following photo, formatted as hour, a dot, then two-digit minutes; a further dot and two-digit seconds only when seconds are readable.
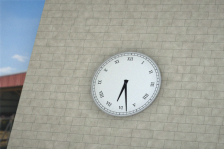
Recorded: 6.28
